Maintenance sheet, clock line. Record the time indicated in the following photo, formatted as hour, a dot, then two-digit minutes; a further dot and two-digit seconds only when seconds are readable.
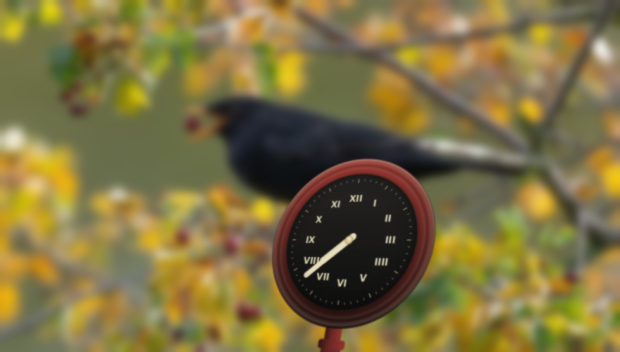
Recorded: 7.38
